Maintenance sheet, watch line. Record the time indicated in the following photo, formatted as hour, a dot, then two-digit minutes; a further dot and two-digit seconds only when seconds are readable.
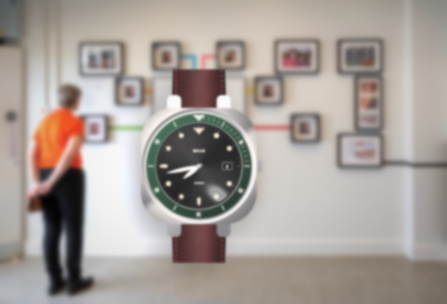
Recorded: 7.43
